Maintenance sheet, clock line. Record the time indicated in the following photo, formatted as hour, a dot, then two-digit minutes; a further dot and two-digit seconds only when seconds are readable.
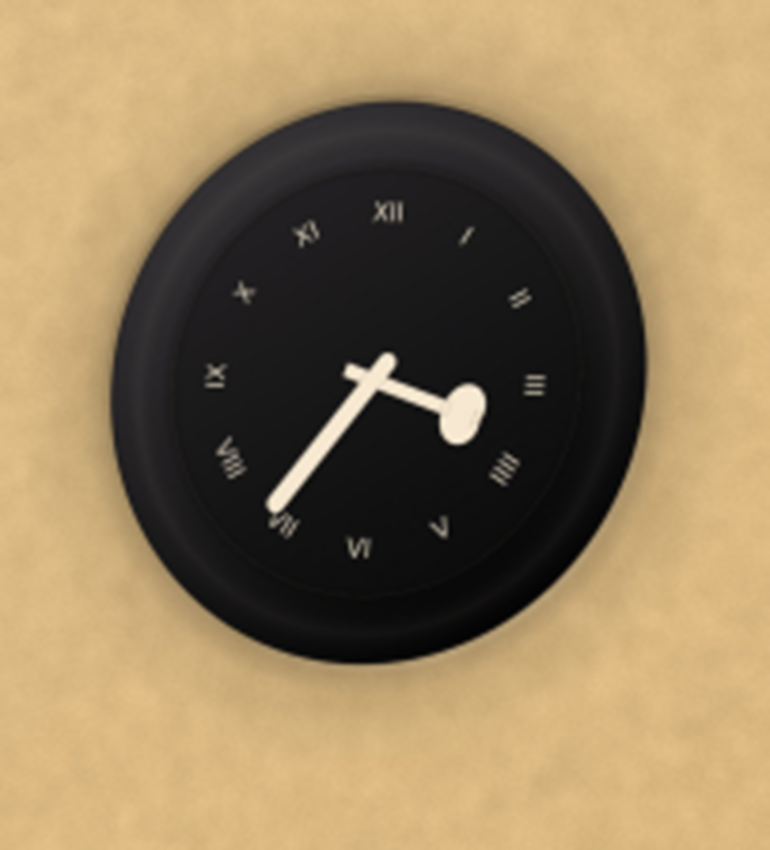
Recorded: 3.36
